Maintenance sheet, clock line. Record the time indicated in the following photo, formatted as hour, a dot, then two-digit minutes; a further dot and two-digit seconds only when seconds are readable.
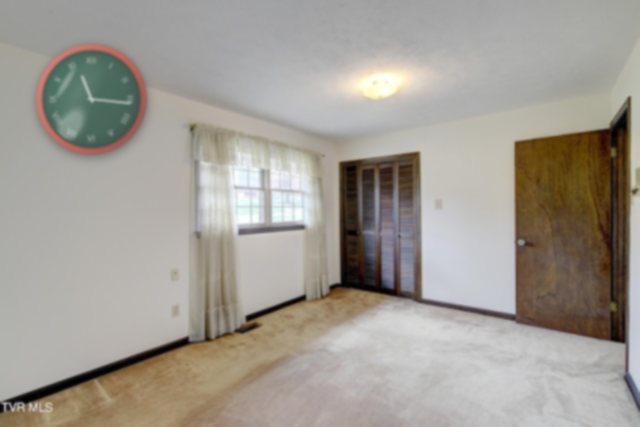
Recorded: 11.16
